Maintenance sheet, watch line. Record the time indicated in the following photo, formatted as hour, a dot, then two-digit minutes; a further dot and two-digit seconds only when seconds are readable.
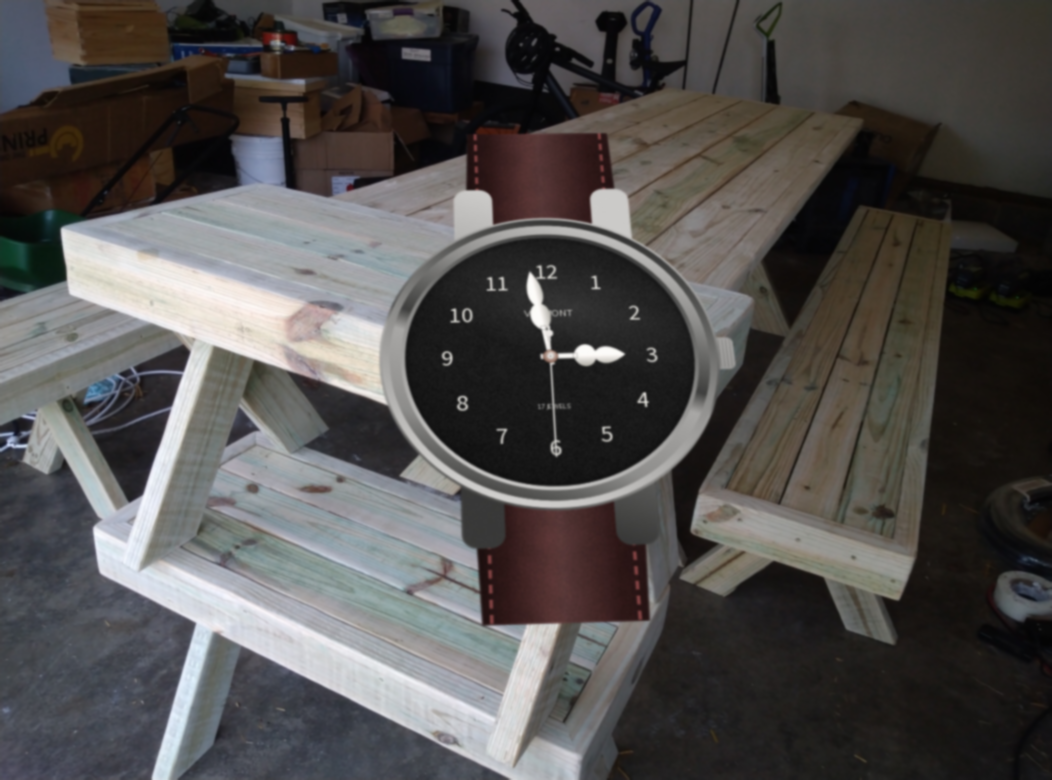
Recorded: 2.58.30
